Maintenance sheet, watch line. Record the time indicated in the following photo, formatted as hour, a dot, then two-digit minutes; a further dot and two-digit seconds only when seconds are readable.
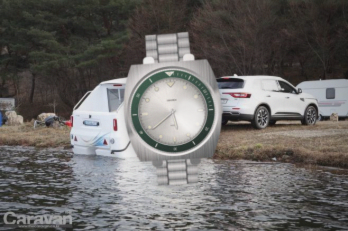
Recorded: 5.39
